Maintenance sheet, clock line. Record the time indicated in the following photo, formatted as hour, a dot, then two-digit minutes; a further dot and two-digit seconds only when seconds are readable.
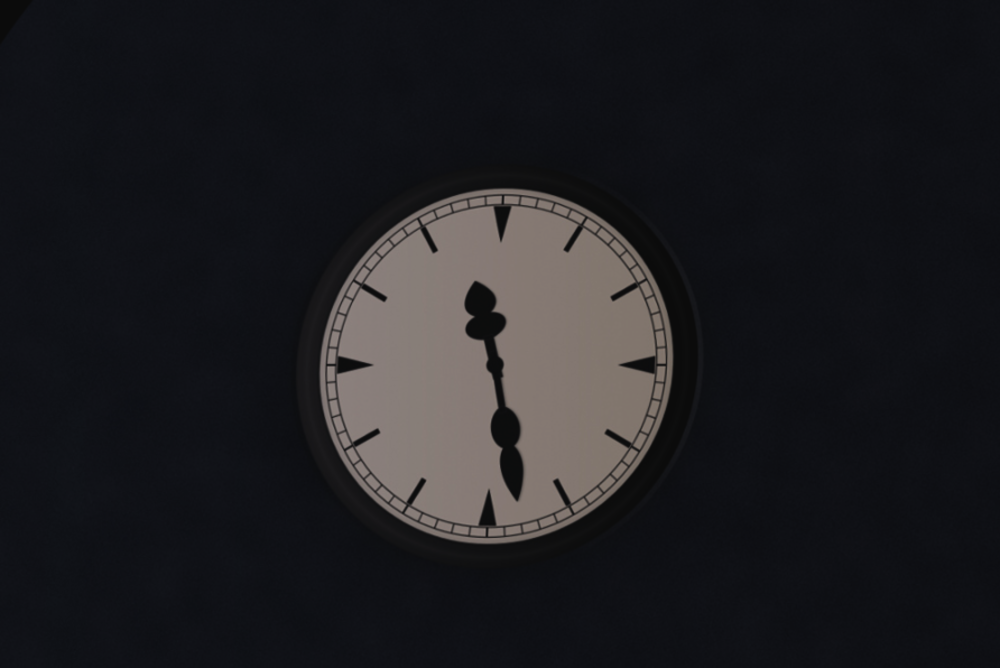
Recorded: 11.28
